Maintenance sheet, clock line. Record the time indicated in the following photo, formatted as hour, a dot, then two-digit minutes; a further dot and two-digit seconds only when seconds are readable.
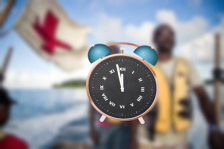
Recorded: 11.58
